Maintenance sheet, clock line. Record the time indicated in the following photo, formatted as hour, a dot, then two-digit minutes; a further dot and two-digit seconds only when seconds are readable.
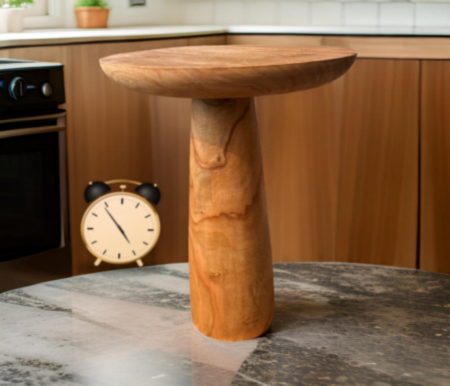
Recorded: 4.54
